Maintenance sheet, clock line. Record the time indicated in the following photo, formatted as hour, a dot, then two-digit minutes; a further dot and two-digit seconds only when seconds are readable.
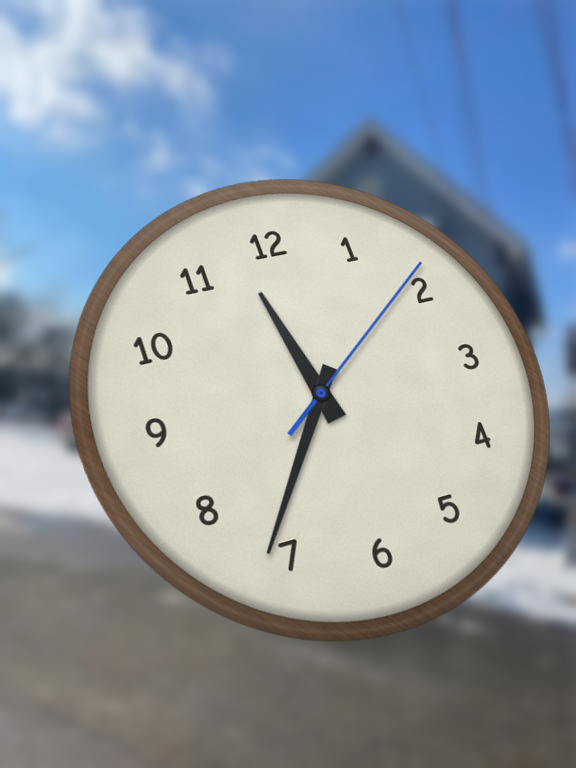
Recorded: 11.36.09
